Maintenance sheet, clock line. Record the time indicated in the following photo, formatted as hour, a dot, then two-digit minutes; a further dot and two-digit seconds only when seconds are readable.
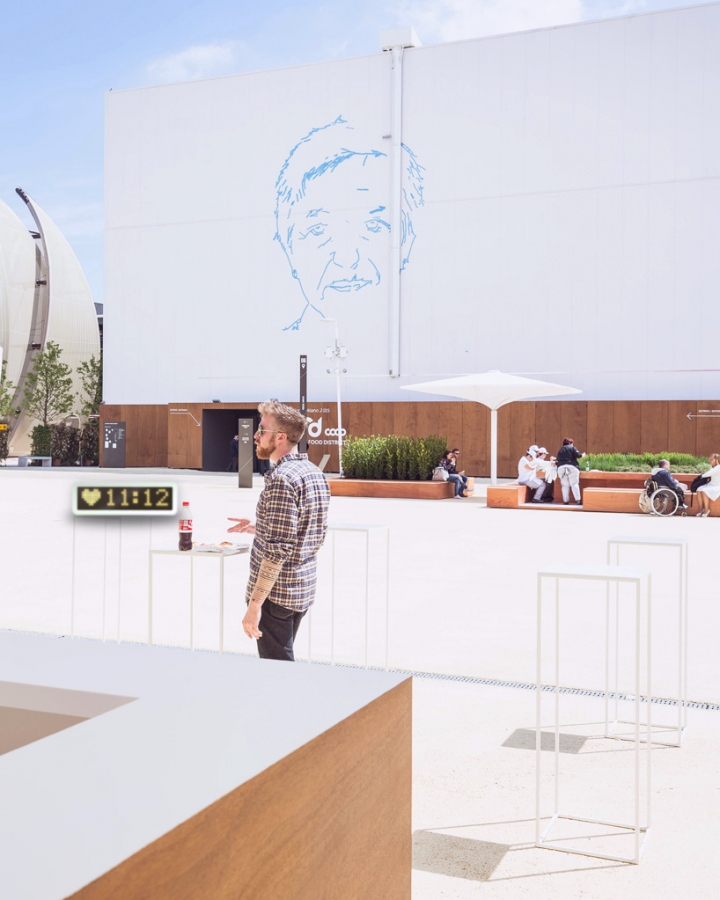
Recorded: 11.12
